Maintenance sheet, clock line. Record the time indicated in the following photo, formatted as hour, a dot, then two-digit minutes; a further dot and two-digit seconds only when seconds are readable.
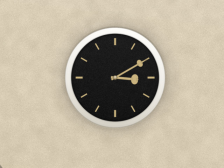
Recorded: 3.10
